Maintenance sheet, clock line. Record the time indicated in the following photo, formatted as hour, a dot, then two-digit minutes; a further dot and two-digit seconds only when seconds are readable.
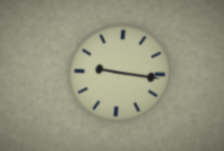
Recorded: 9.16
